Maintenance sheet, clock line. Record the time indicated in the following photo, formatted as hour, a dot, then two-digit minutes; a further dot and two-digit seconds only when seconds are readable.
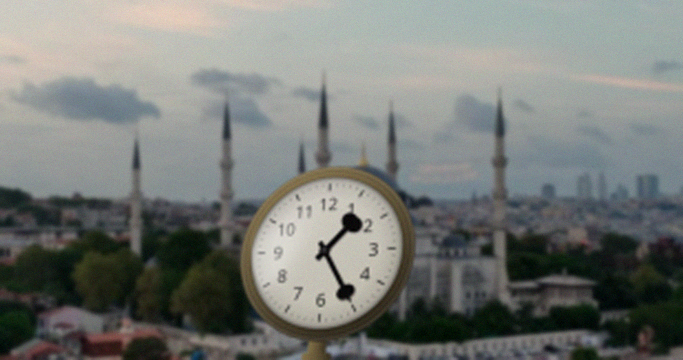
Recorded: 1.25
